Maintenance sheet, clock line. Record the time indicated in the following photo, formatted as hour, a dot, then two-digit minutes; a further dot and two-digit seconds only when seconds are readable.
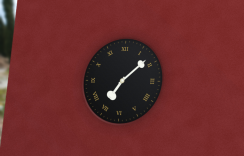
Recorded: 7.08
